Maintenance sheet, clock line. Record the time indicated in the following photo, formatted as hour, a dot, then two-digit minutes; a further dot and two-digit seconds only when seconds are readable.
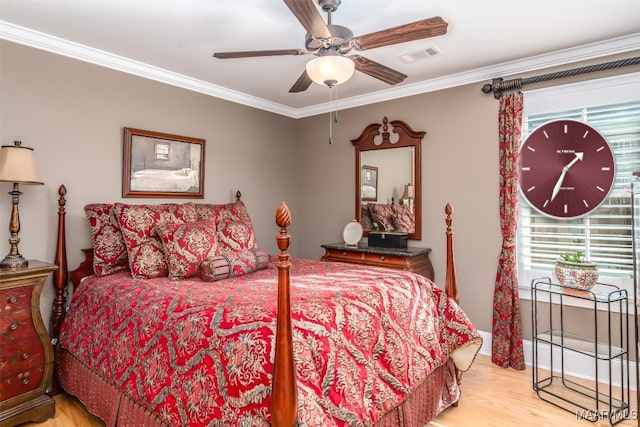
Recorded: 1.34
